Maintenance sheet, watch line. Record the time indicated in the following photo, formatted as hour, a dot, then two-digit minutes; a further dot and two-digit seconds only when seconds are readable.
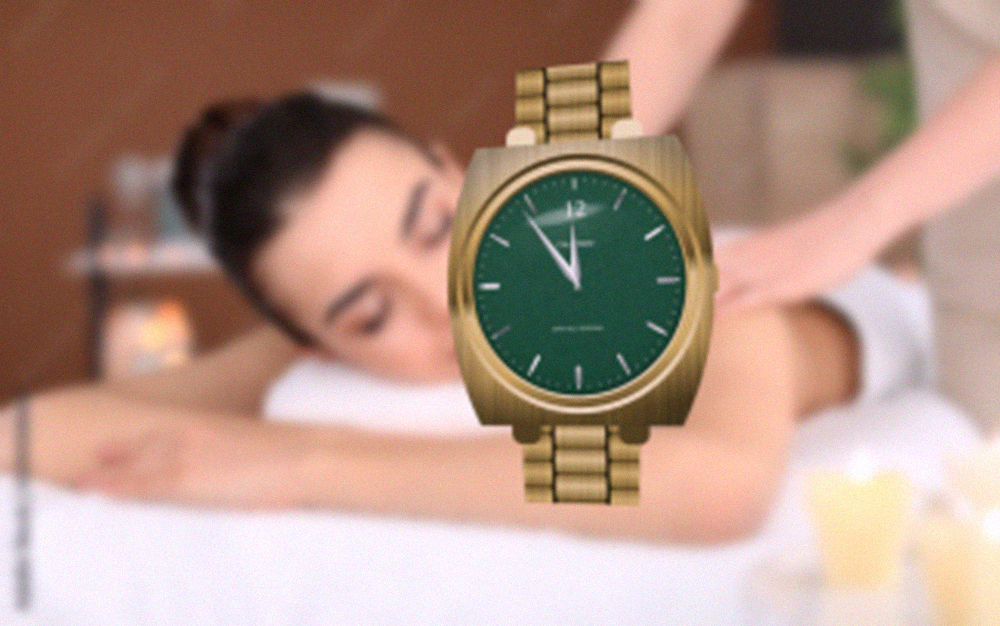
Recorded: 11.54
